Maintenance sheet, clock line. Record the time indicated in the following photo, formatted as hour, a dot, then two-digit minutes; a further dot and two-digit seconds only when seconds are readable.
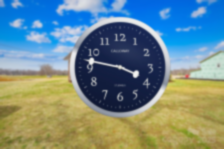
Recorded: 3.47
